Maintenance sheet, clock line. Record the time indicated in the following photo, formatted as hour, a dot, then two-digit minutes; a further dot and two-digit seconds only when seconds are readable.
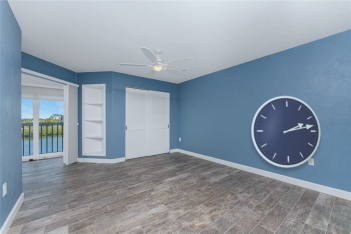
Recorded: 2.13
